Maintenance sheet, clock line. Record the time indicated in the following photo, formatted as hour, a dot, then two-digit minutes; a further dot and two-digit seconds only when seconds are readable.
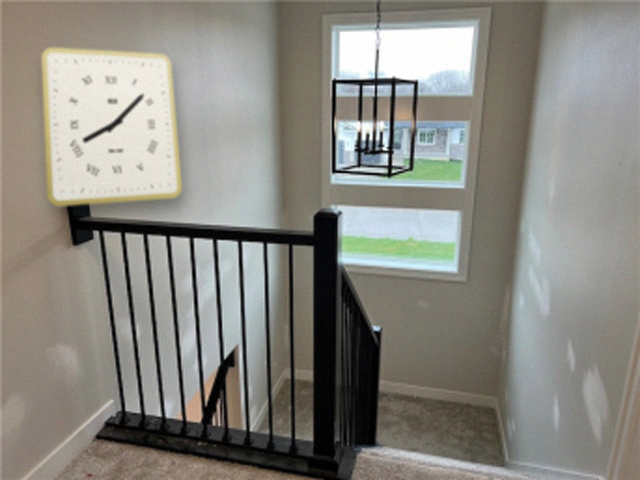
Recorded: 8.08
